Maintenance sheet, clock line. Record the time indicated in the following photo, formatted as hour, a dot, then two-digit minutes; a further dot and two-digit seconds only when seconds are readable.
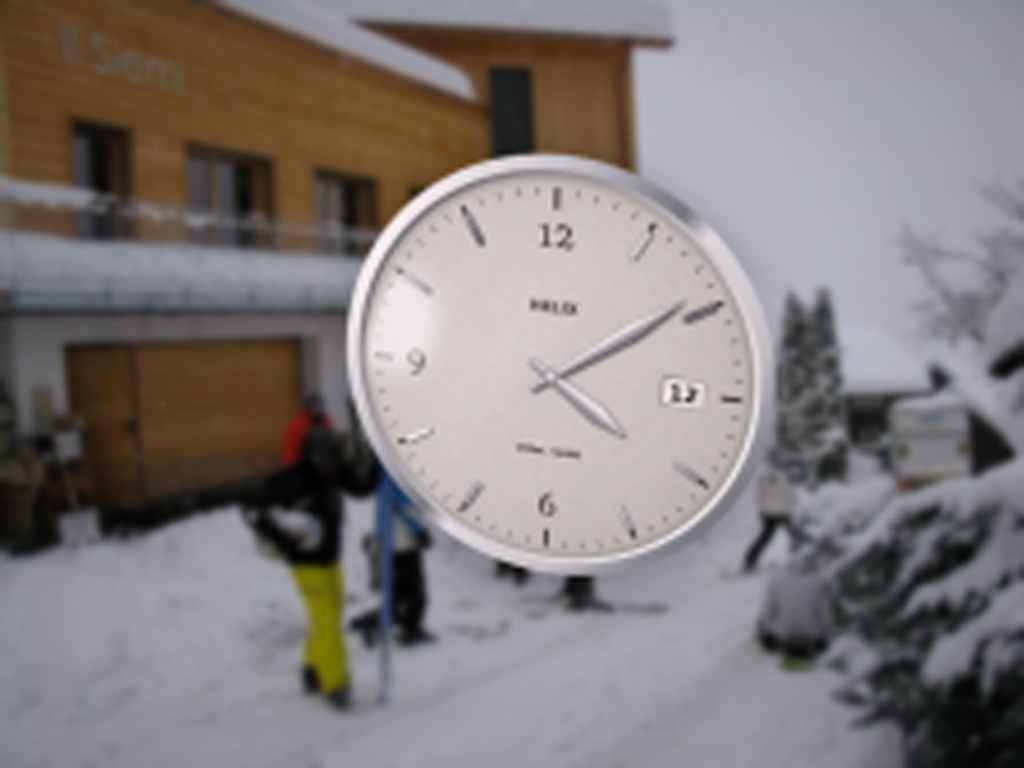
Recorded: 4.09
